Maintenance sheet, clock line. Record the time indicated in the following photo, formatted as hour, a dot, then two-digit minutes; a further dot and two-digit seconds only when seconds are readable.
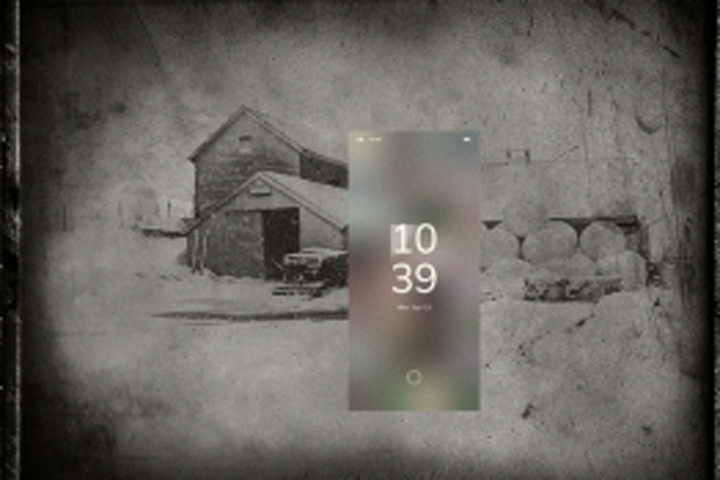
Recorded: 10.39
